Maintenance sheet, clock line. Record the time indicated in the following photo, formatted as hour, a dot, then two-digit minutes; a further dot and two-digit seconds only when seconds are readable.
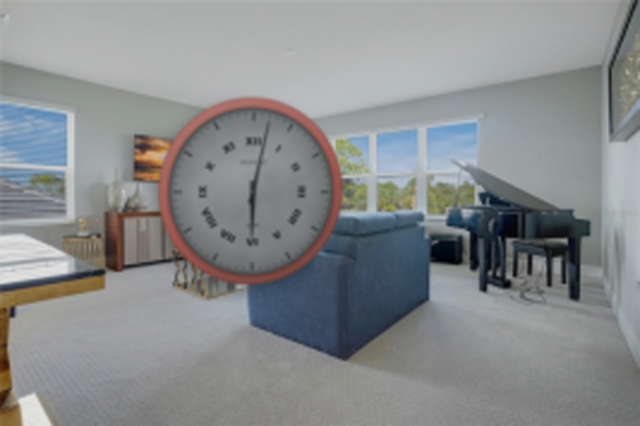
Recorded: 6.02
